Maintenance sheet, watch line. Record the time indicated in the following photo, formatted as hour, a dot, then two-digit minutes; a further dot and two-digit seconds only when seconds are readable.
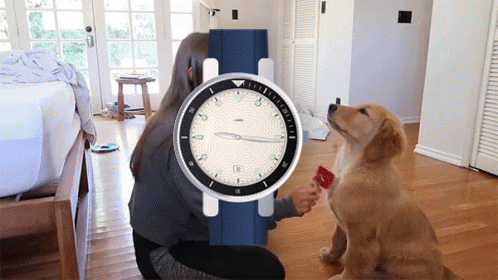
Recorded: 9.16
